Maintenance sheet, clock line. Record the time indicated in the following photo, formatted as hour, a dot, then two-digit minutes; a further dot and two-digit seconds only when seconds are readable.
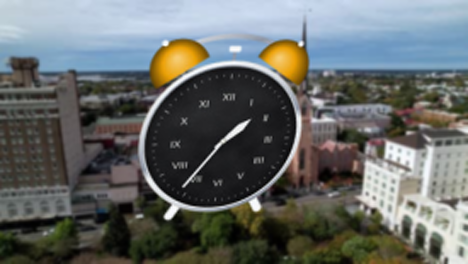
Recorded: 1.36
